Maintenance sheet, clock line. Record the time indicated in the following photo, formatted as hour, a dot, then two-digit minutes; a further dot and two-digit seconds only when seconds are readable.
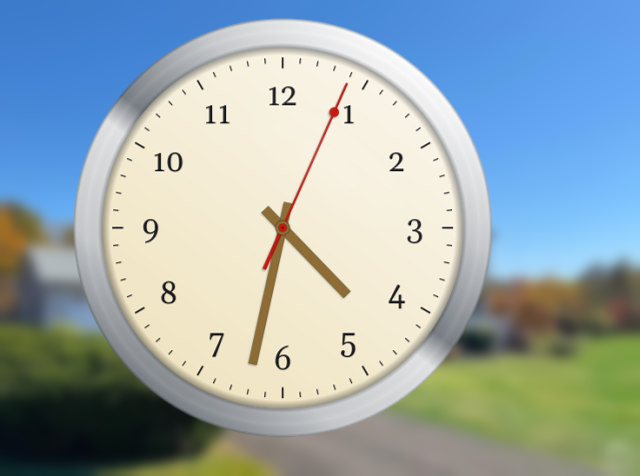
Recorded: 4.32.04
